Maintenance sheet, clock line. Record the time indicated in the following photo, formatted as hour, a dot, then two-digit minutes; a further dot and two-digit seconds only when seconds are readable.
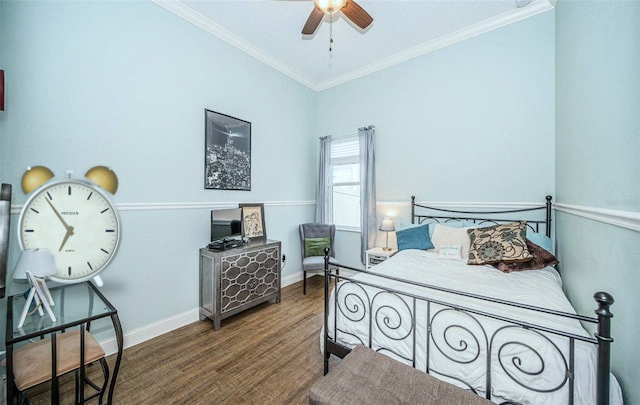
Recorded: 6.54
